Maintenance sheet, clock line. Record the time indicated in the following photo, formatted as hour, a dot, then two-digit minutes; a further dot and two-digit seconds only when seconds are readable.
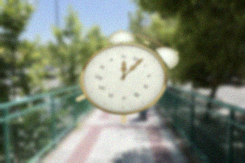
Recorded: 11.02
